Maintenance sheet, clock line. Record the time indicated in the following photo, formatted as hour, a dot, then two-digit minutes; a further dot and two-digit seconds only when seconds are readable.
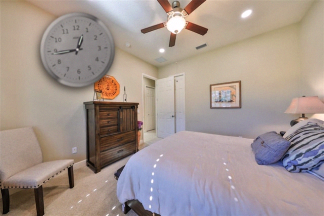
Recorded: 12.44
